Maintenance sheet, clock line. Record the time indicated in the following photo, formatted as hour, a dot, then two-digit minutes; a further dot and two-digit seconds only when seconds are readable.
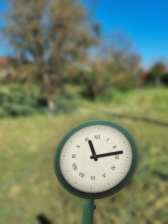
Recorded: 11.13
